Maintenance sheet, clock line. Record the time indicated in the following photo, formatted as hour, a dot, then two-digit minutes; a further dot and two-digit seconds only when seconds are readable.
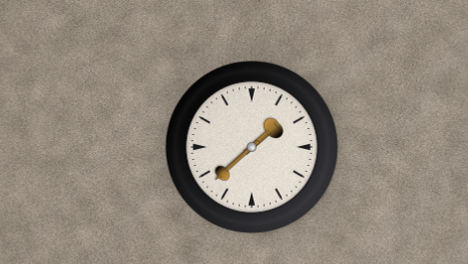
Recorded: 1.38
